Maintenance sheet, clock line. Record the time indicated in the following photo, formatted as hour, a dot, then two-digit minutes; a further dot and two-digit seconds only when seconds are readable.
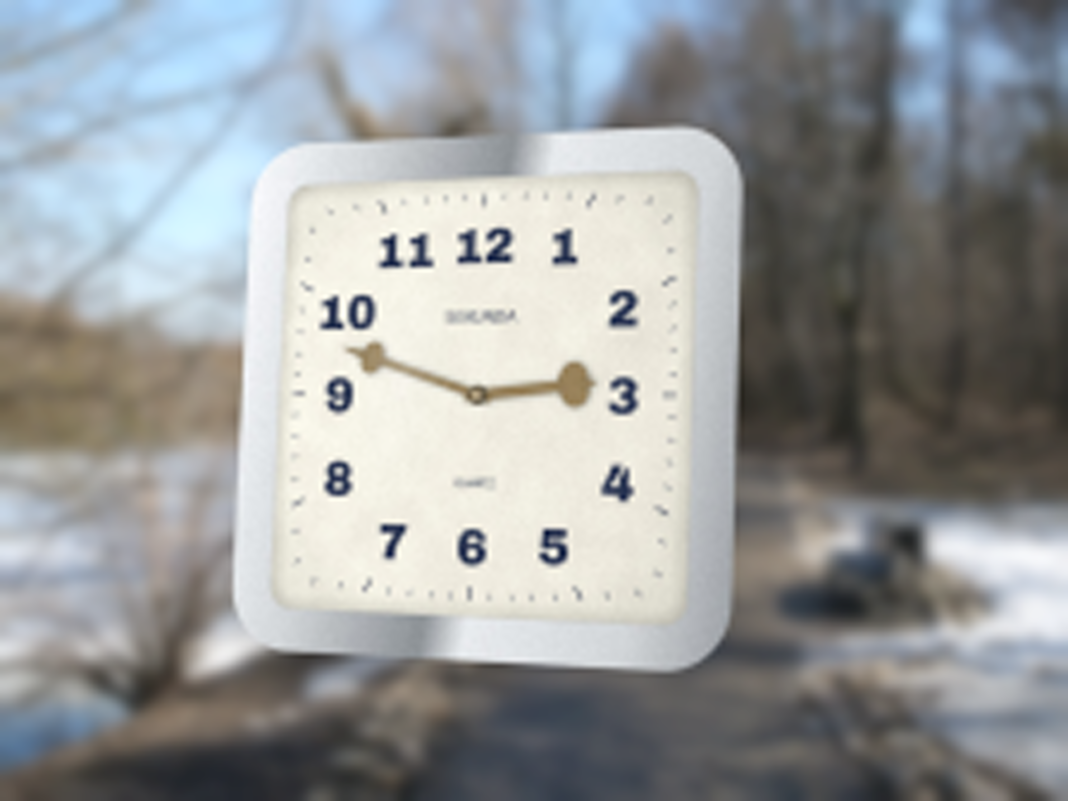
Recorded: 2.48
